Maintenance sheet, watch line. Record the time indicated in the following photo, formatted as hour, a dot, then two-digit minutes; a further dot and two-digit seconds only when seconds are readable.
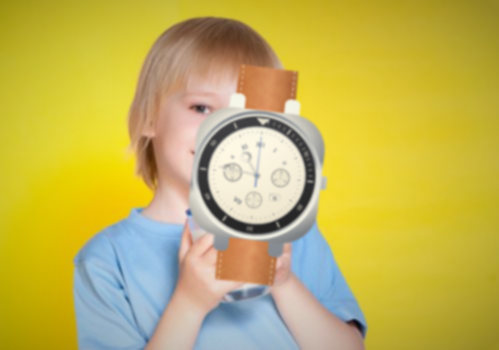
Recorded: 10.46
